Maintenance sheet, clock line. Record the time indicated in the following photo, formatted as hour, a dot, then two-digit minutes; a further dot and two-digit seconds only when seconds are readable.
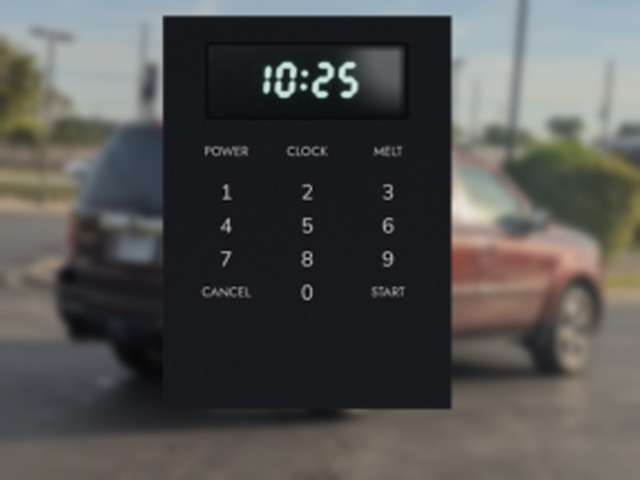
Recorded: 10.25
